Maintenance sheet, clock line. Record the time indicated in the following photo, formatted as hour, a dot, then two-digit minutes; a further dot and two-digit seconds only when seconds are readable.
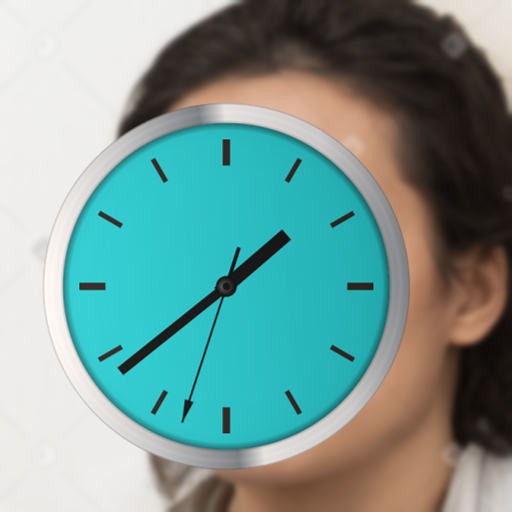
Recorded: 1.38.33
